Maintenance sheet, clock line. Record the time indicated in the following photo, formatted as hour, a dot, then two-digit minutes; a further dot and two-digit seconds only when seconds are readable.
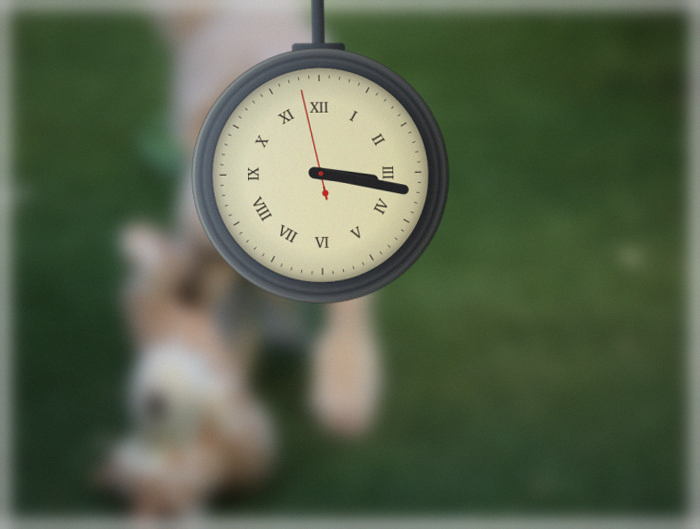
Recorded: 3.16.58
